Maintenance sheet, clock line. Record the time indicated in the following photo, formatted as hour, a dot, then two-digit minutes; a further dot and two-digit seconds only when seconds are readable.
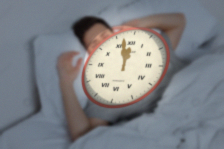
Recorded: 11.57
